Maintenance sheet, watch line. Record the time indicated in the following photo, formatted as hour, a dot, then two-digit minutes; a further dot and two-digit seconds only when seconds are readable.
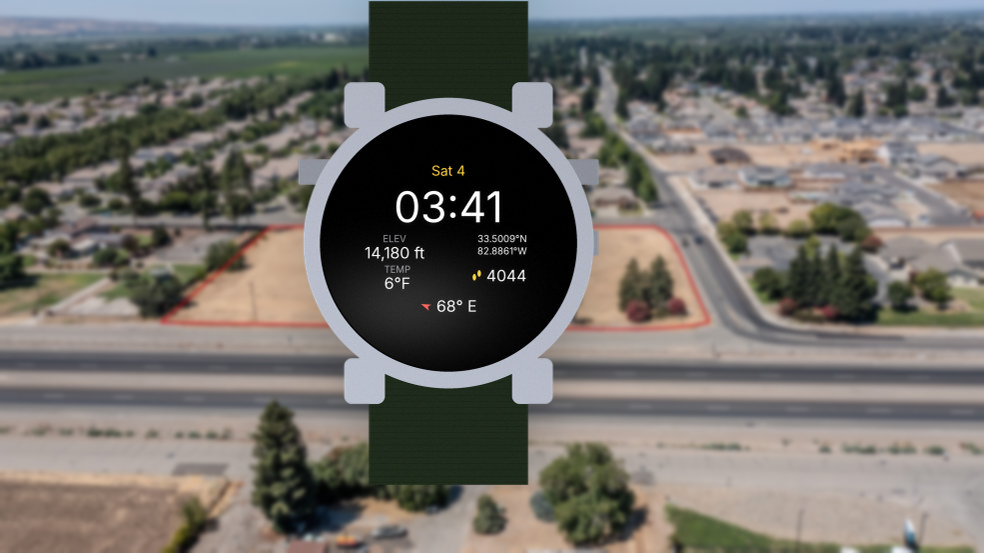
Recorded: 3.41
